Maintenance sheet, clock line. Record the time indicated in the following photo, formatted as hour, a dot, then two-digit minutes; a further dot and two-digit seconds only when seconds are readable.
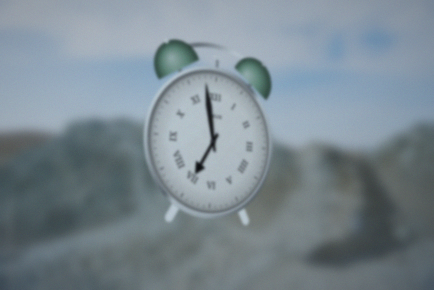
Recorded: 6.58
